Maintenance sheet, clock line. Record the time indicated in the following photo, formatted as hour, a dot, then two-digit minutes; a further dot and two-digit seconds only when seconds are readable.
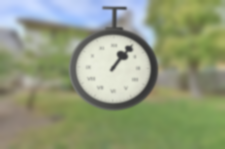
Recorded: 1.06
